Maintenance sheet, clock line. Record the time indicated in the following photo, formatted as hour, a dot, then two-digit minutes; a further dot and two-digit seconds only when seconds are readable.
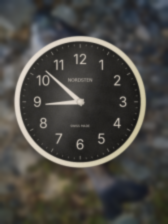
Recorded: 8.52
